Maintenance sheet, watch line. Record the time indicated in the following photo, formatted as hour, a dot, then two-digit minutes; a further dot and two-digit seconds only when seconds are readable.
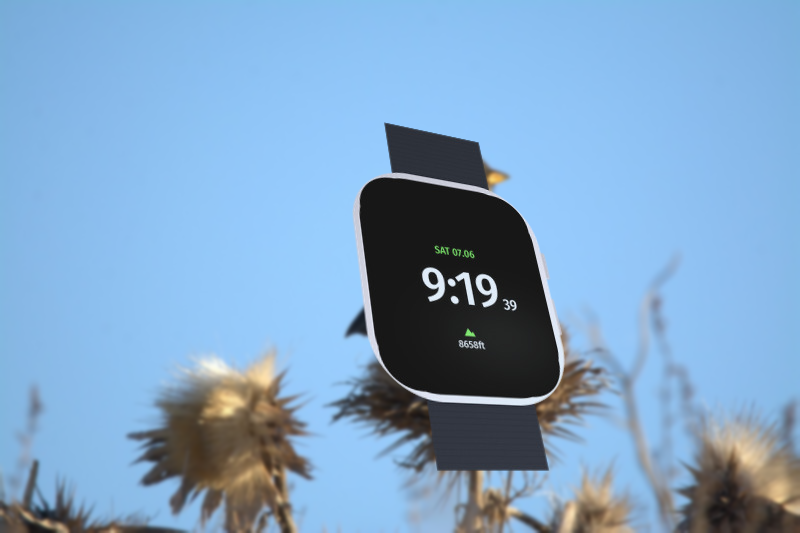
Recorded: 9.19.39
